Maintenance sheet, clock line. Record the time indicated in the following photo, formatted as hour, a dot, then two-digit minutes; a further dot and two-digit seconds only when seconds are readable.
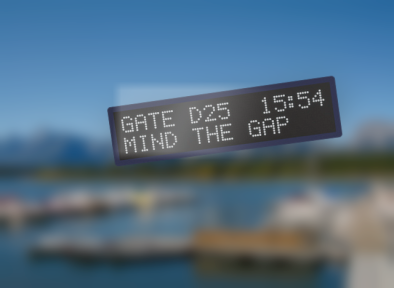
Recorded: 15.54
